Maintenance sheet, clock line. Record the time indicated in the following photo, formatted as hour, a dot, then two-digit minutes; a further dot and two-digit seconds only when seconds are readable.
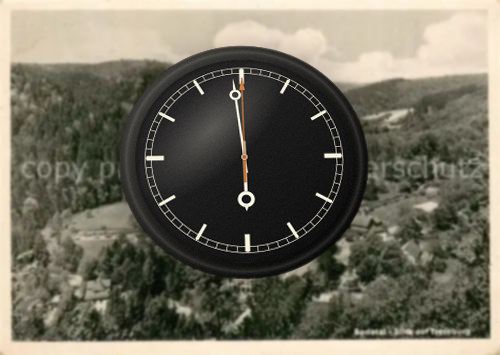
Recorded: 5.59.00
